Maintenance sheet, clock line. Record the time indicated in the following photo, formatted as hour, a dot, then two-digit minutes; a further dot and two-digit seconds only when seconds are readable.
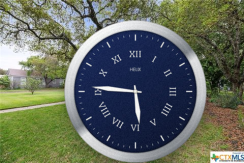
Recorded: 5.46
